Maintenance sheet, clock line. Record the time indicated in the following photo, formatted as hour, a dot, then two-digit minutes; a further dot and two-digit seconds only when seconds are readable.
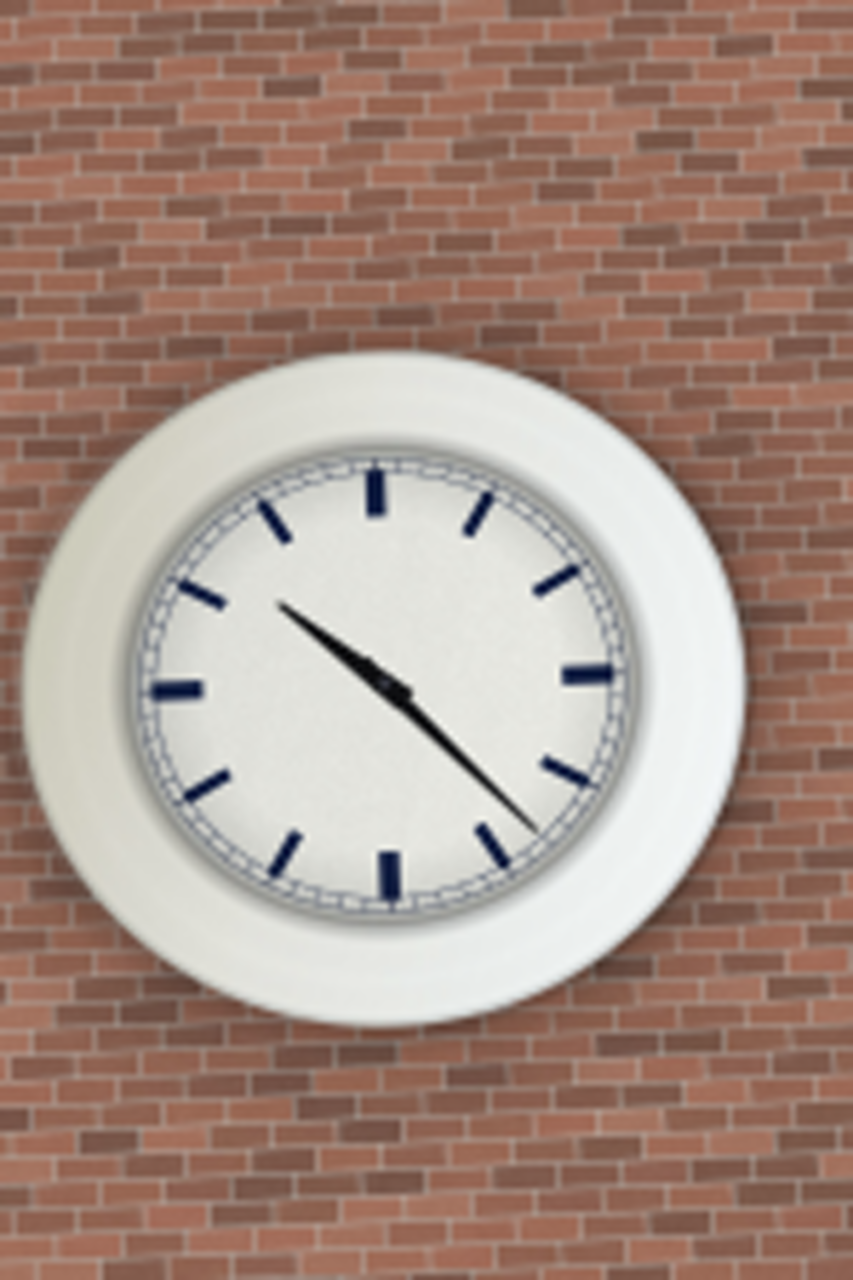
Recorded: 10.23
